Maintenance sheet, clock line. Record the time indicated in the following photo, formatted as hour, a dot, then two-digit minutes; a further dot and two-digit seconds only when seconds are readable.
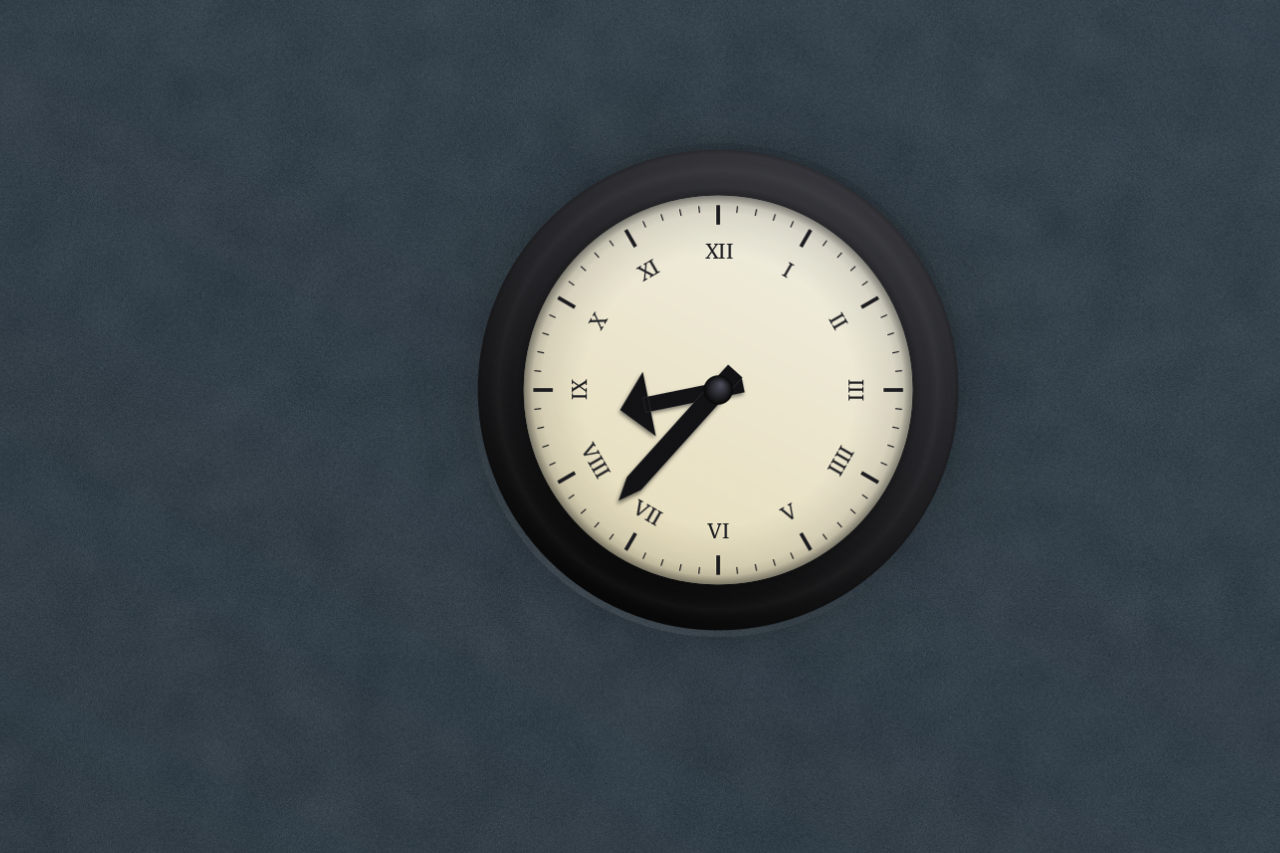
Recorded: 8.37
